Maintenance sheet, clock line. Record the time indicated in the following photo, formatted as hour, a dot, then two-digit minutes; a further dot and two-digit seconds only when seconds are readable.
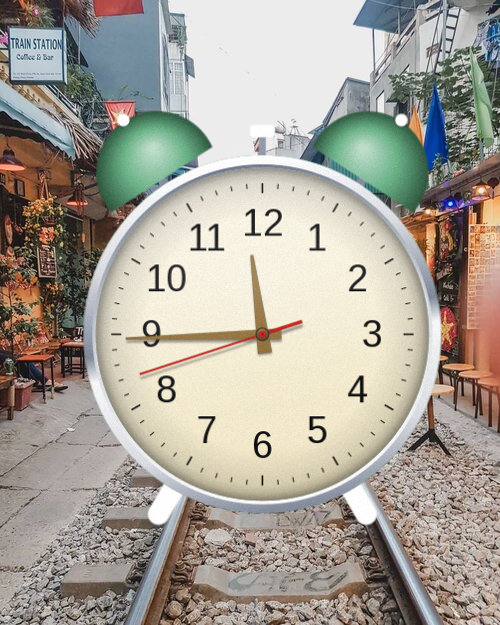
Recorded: 11.44.42
